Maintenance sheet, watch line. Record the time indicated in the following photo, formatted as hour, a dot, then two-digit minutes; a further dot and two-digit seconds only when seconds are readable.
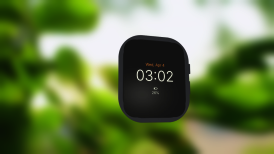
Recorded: 3.02
